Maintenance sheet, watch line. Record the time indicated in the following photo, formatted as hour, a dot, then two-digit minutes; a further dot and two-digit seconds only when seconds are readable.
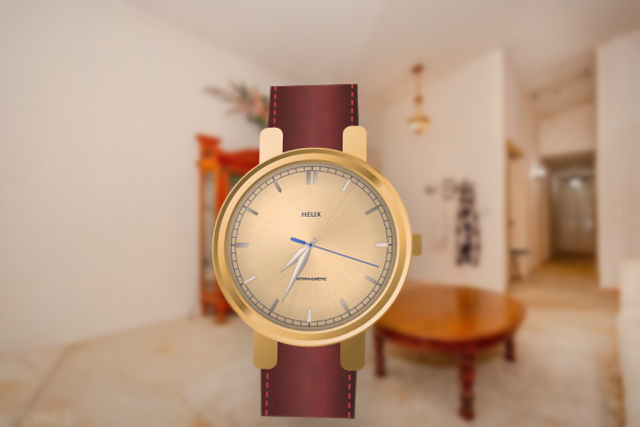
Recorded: 7.34.18
